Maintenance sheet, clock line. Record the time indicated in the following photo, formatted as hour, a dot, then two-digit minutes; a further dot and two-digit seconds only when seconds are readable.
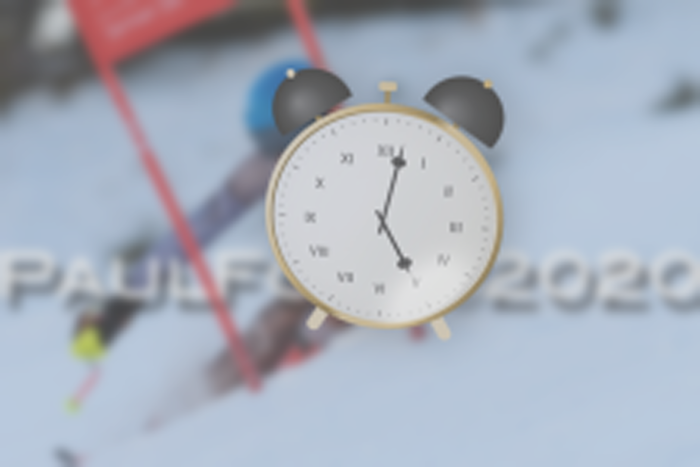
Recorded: 5.02
